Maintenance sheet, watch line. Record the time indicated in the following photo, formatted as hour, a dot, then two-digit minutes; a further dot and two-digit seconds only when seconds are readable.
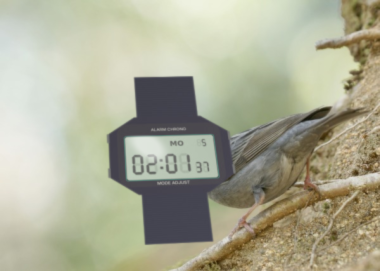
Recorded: 2.01.37
